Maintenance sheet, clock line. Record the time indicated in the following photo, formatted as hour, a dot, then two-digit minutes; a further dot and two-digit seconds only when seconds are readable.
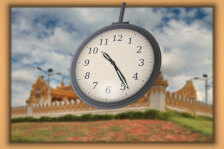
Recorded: 10.24
